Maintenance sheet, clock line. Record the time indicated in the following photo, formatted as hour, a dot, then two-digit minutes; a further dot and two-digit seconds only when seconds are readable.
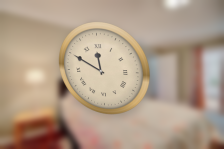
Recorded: 11.50
